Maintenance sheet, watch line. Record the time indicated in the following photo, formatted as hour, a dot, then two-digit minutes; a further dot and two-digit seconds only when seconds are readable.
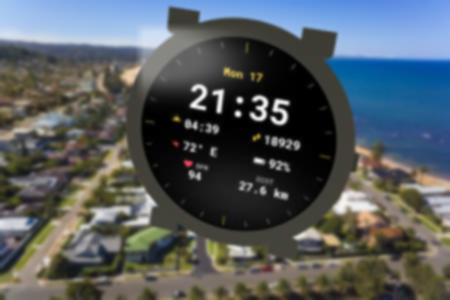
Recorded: 21.35
